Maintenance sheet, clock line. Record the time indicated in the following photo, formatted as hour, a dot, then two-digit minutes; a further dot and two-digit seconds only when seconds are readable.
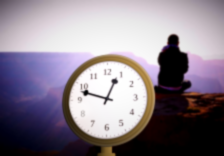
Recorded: 12.48
